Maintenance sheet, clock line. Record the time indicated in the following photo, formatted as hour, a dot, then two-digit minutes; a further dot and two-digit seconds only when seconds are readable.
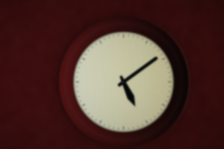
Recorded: 5.09
